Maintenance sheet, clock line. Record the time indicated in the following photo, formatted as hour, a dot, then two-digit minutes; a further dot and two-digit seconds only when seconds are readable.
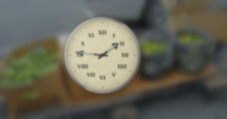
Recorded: 1.46
